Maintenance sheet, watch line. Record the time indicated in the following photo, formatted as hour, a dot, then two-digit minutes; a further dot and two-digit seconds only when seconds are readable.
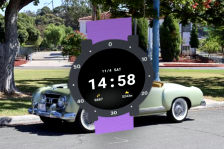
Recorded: 14.58
